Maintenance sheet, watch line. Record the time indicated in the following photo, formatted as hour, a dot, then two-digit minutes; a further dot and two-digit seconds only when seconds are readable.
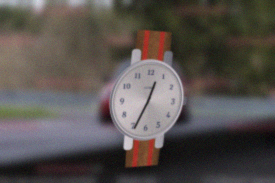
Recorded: 12.34
